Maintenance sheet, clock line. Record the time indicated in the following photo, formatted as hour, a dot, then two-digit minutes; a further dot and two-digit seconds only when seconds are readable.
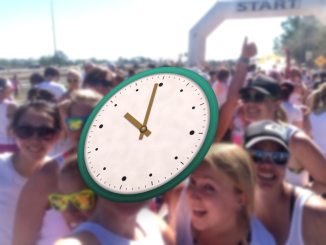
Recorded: 9.59
